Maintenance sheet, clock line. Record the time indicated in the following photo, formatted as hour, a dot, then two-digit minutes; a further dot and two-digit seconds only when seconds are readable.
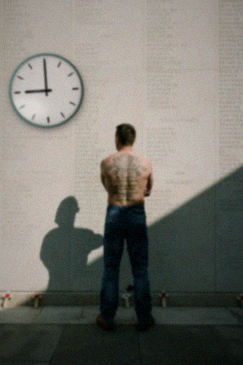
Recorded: 9.00
